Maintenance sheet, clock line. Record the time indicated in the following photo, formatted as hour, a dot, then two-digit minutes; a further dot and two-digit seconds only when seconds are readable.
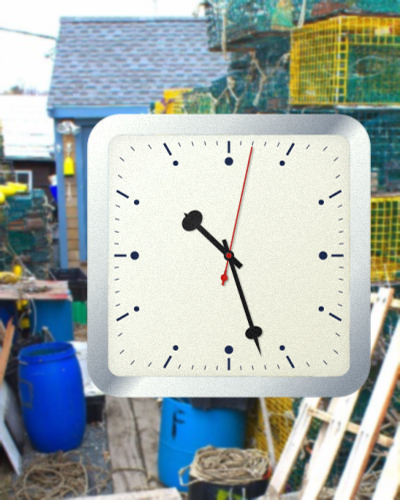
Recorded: 10.27.02
